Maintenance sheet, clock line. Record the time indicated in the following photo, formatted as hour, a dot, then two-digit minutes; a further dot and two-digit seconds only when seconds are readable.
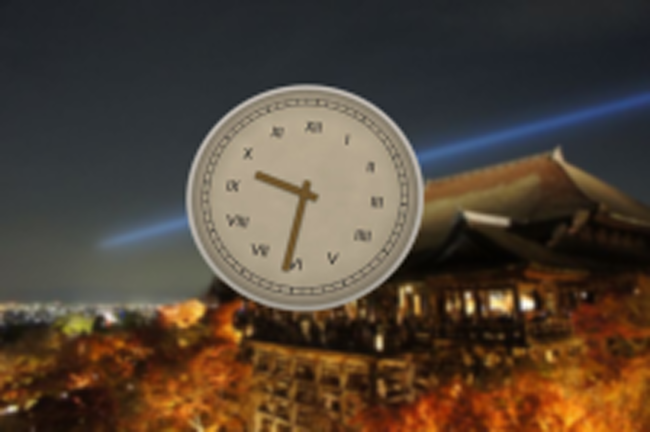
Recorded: 9.31
